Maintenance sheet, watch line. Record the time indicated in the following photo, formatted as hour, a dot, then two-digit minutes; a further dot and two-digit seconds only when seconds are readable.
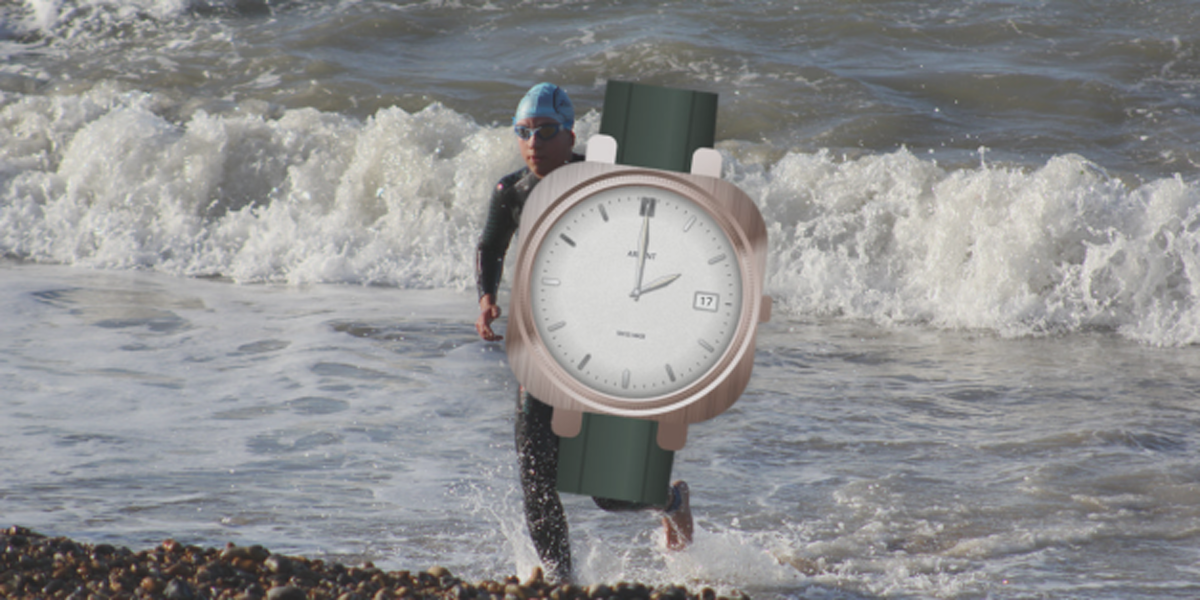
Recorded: 2.00
